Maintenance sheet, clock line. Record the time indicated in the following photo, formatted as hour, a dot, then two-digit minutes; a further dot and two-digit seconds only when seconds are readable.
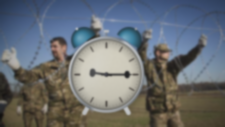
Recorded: 9.15
